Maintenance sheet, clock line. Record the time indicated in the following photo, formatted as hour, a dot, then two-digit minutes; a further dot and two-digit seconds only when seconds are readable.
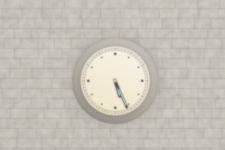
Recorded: 5.26
